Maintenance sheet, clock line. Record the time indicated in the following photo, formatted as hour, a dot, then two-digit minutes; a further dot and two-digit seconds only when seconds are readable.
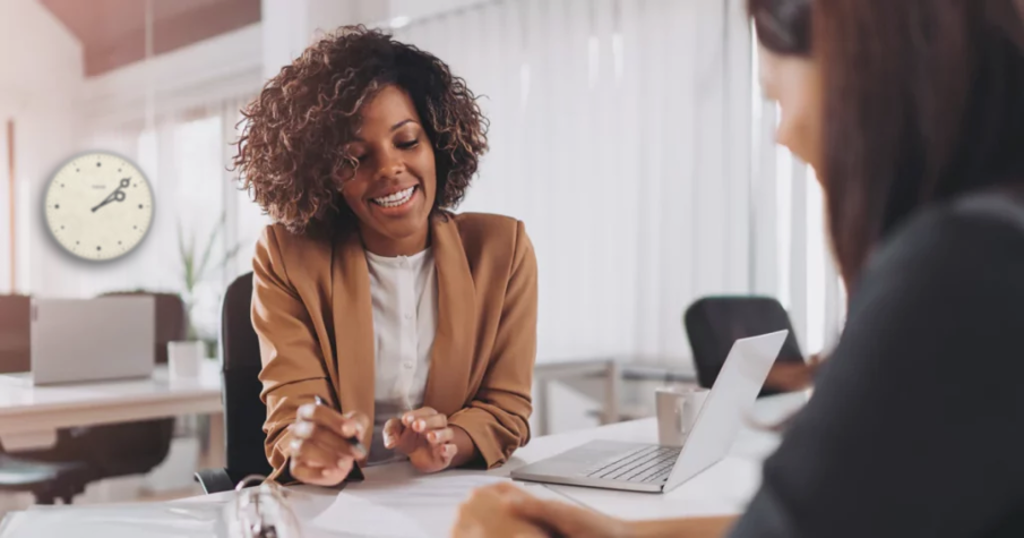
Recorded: 2.08
